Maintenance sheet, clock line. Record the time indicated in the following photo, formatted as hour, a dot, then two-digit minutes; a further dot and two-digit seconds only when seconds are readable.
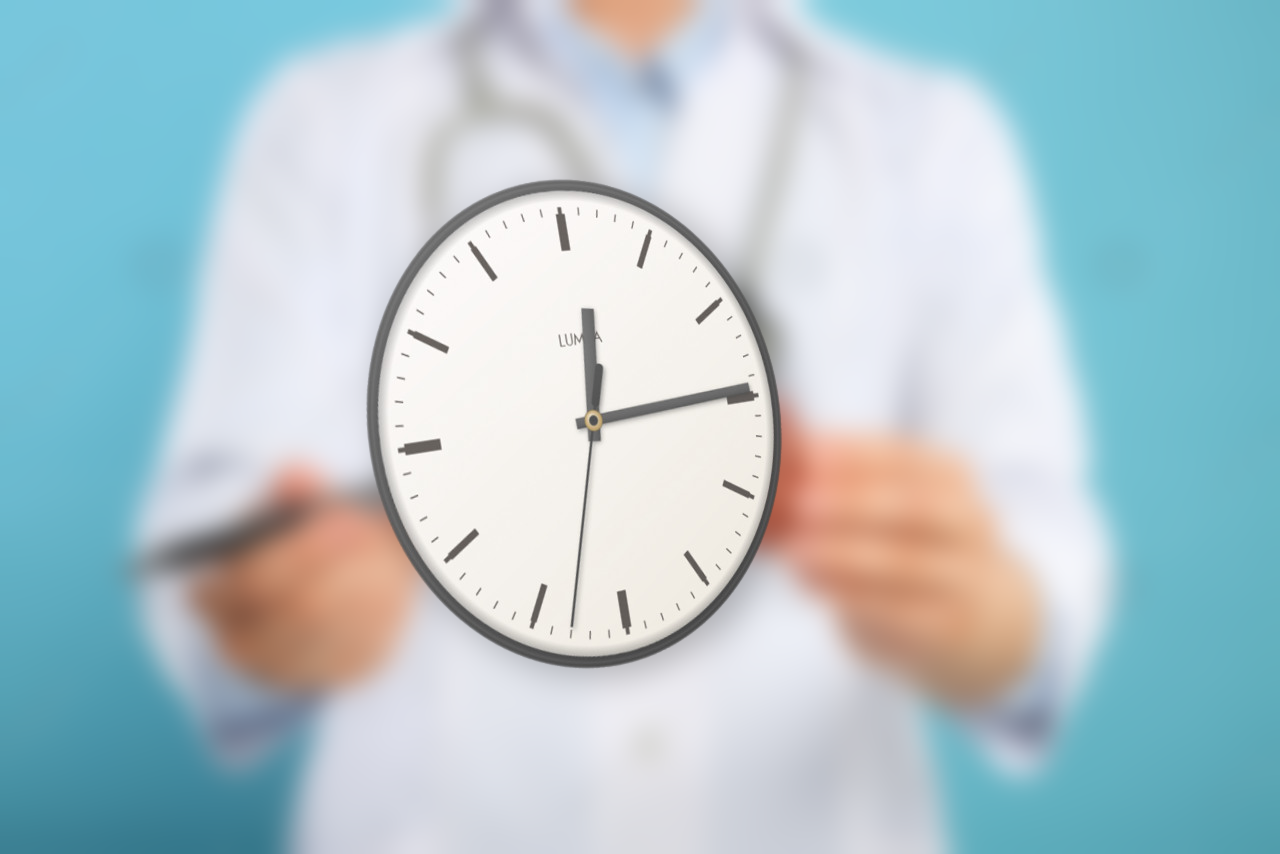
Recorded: 12.14.33
